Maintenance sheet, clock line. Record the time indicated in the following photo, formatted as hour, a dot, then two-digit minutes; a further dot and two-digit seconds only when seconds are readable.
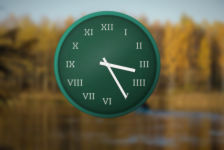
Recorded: 3.25
